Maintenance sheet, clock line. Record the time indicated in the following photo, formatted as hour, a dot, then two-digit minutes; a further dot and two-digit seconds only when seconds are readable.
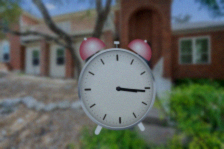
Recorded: 3.16
